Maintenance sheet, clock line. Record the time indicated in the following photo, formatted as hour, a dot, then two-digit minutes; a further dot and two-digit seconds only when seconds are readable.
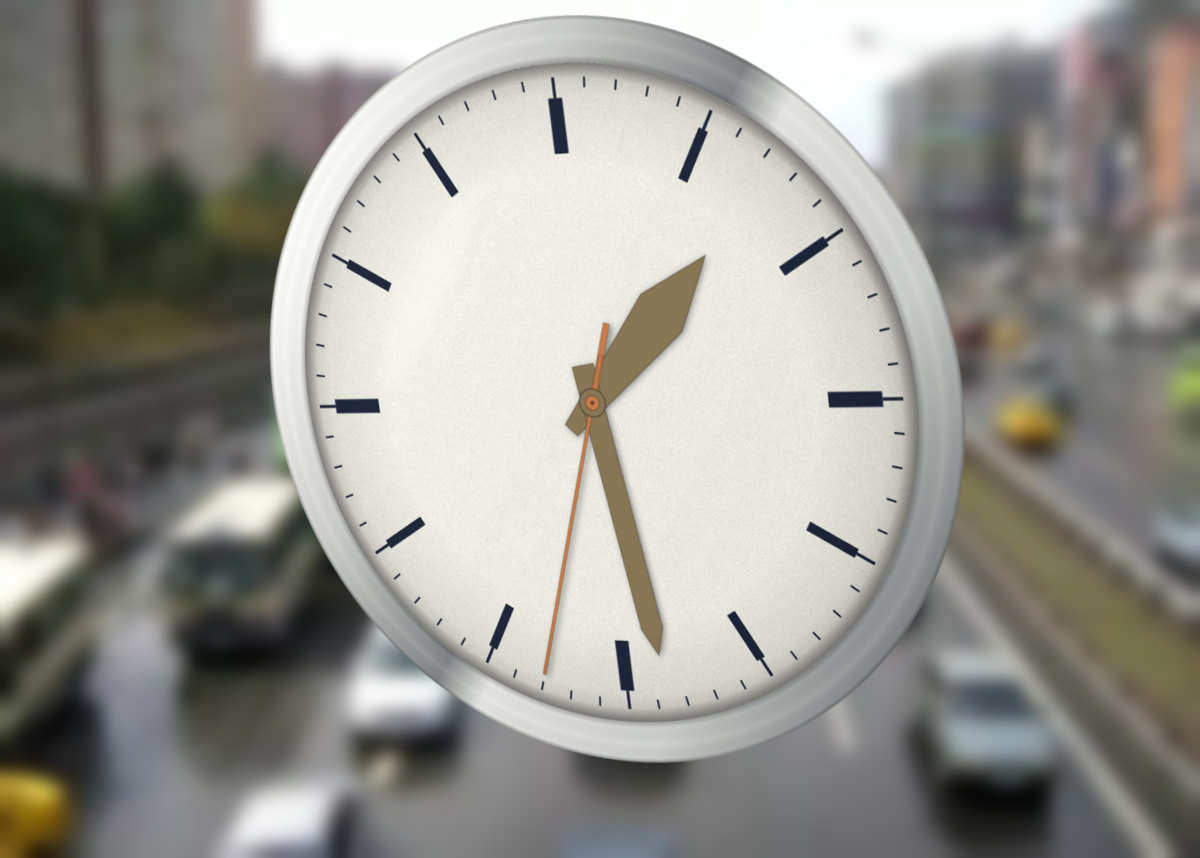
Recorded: 1.28.33
